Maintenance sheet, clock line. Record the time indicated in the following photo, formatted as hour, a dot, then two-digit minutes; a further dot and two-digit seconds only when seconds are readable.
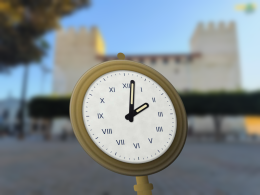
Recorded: 2.02
